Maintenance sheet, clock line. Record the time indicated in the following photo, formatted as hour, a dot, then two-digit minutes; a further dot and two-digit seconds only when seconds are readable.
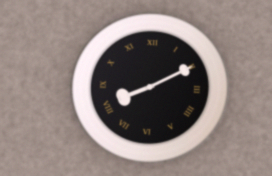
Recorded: 8.10
